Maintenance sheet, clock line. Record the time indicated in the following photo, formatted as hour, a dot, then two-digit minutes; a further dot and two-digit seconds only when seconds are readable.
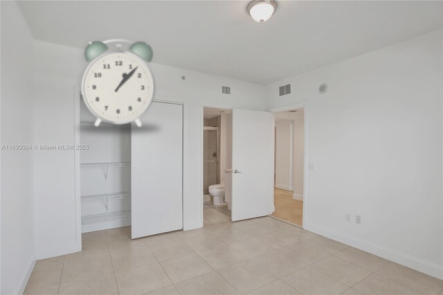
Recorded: 1.07
